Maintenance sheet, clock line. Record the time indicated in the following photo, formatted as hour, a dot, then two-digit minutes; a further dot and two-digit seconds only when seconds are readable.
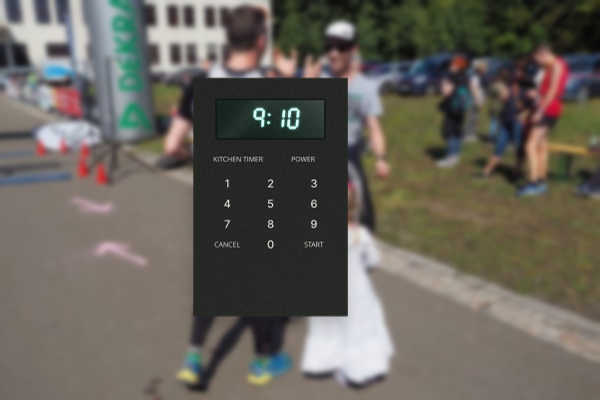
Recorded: 9.10
